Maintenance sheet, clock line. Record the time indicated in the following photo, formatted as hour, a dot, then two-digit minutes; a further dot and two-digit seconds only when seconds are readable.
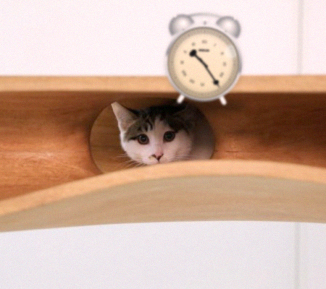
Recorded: 10.24
